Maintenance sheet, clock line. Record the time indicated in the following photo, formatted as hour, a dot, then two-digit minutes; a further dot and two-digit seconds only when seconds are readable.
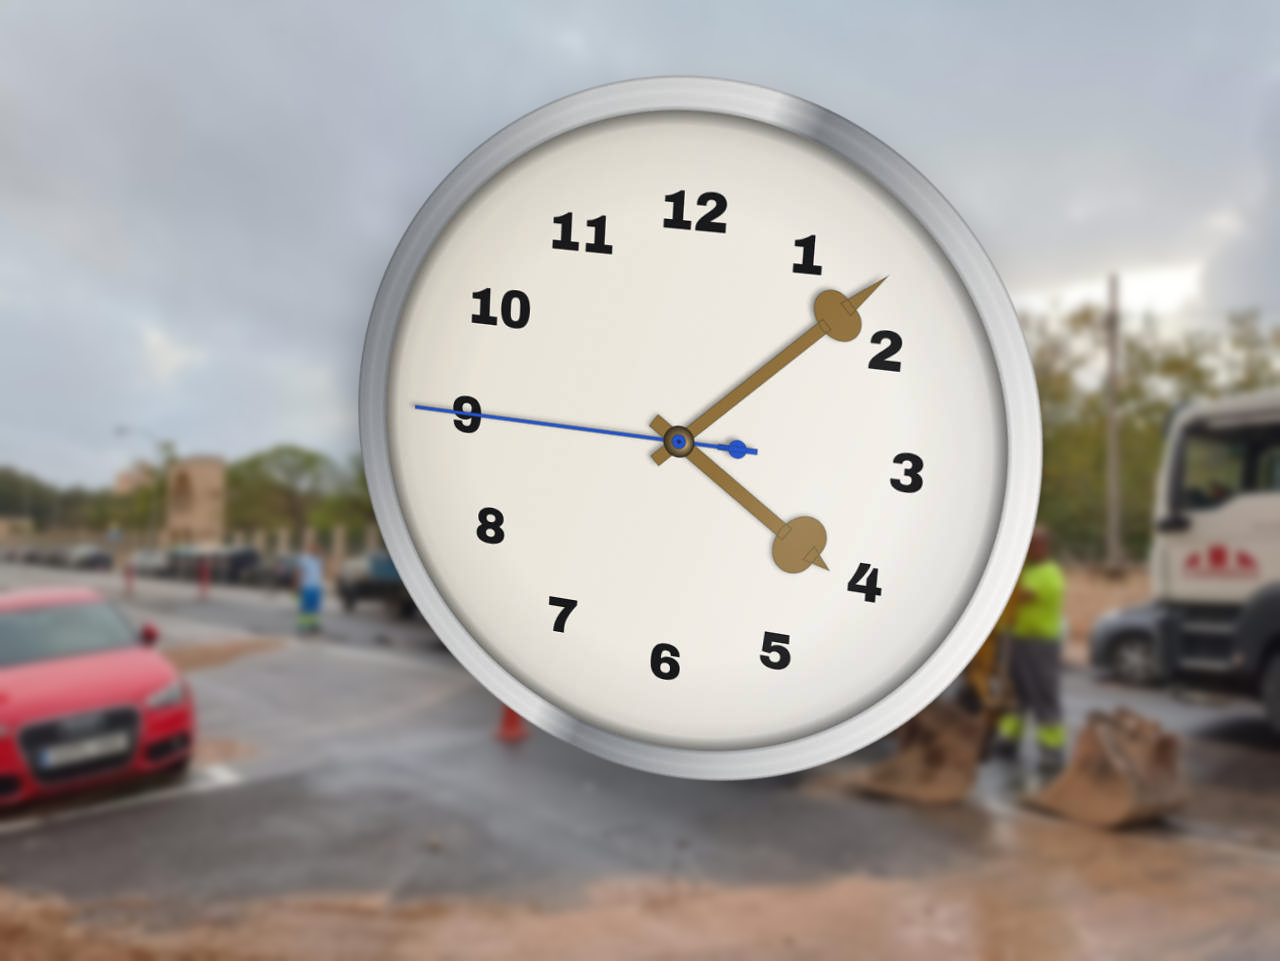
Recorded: 4.07.45
